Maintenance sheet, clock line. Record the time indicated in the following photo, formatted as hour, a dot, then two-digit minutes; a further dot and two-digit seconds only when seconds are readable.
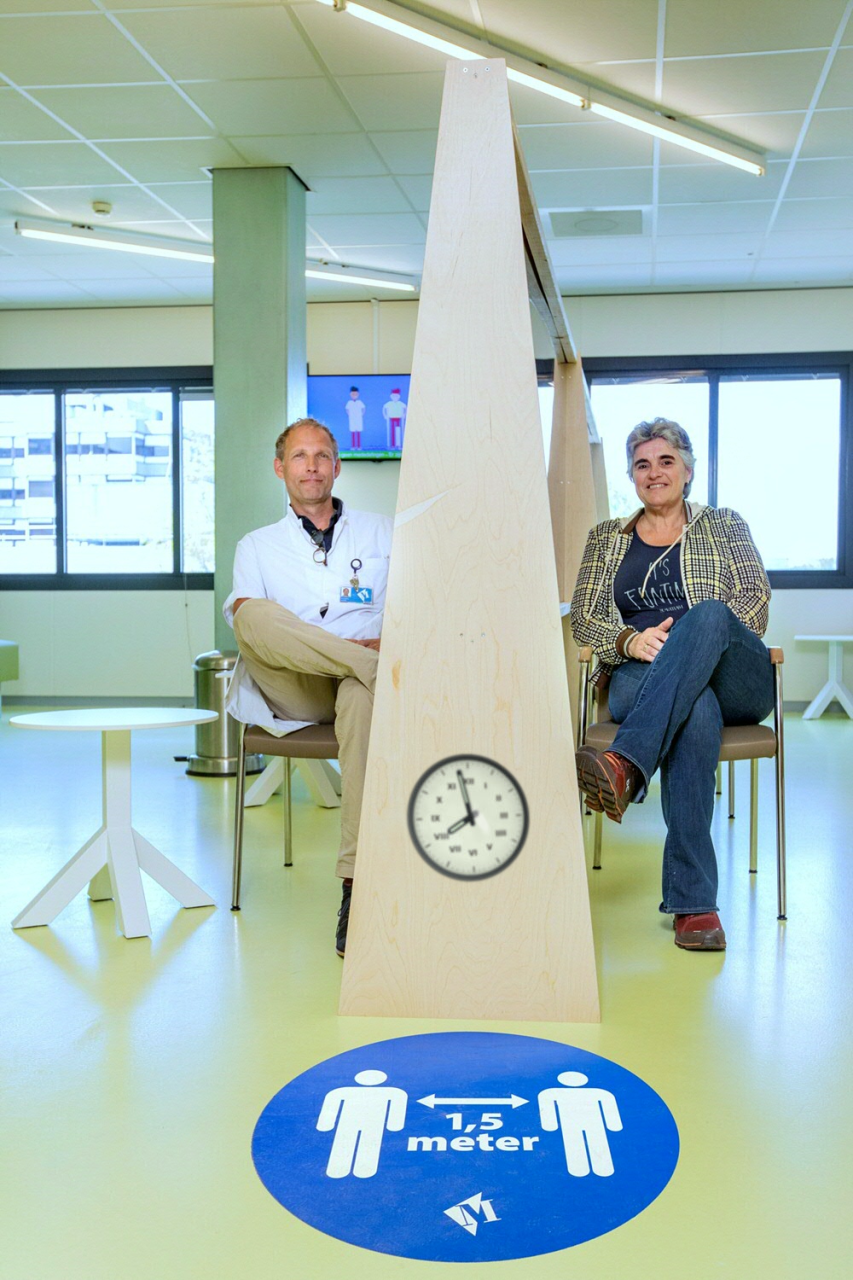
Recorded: 7.58
